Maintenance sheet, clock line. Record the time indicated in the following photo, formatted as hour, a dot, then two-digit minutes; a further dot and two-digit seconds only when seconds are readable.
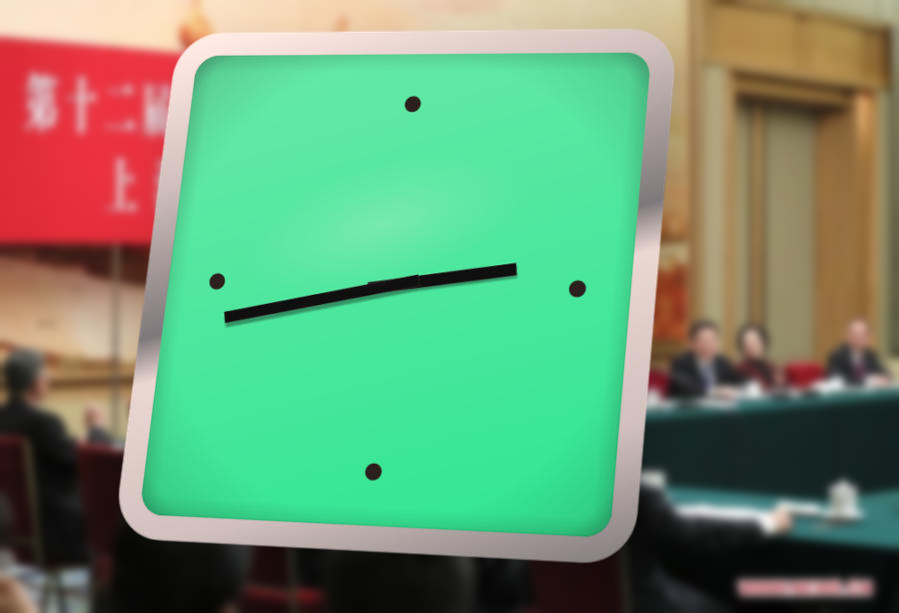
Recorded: 2.43
